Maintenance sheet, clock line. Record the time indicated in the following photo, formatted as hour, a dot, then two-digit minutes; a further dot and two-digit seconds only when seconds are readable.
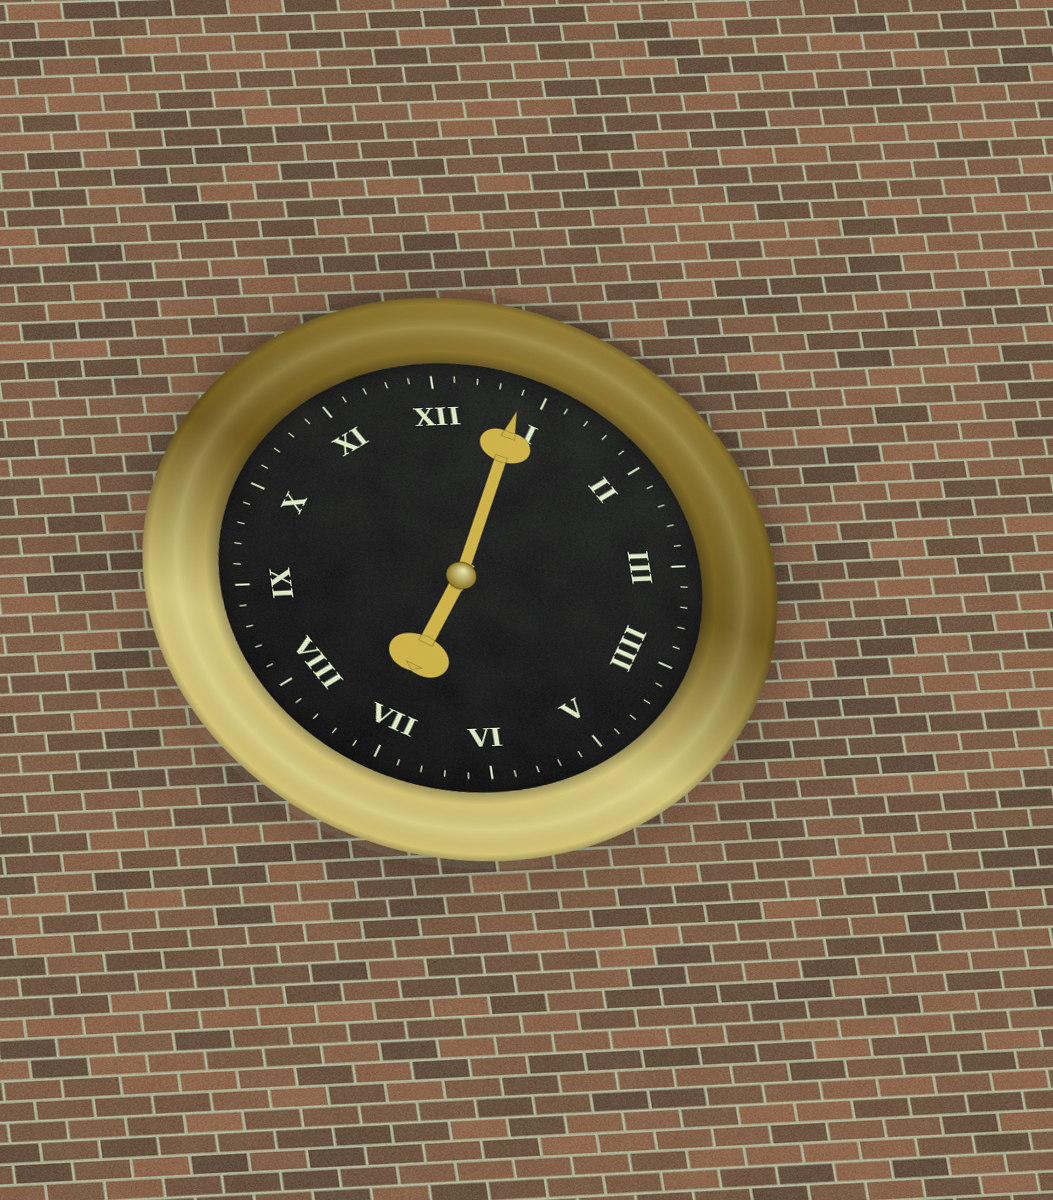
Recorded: 7.04
